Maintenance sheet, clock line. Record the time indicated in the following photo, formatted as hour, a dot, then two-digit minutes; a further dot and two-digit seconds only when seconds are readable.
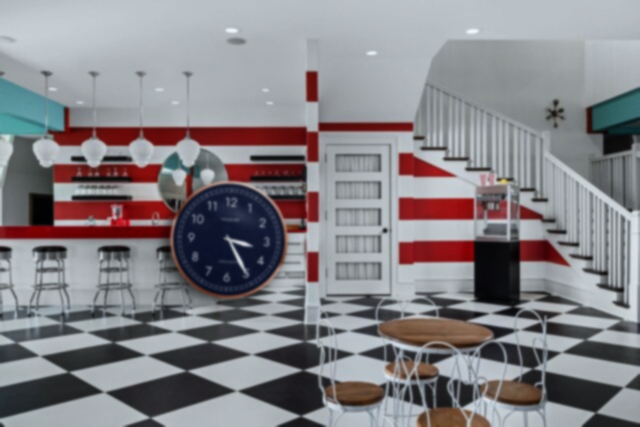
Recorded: 3.25
